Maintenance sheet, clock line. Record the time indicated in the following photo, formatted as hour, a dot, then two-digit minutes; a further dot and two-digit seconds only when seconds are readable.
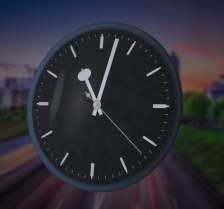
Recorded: 11.02.22
